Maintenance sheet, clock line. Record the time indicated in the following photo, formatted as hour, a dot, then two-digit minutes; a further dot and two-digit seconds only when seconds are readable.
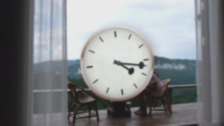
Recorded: 4.17
